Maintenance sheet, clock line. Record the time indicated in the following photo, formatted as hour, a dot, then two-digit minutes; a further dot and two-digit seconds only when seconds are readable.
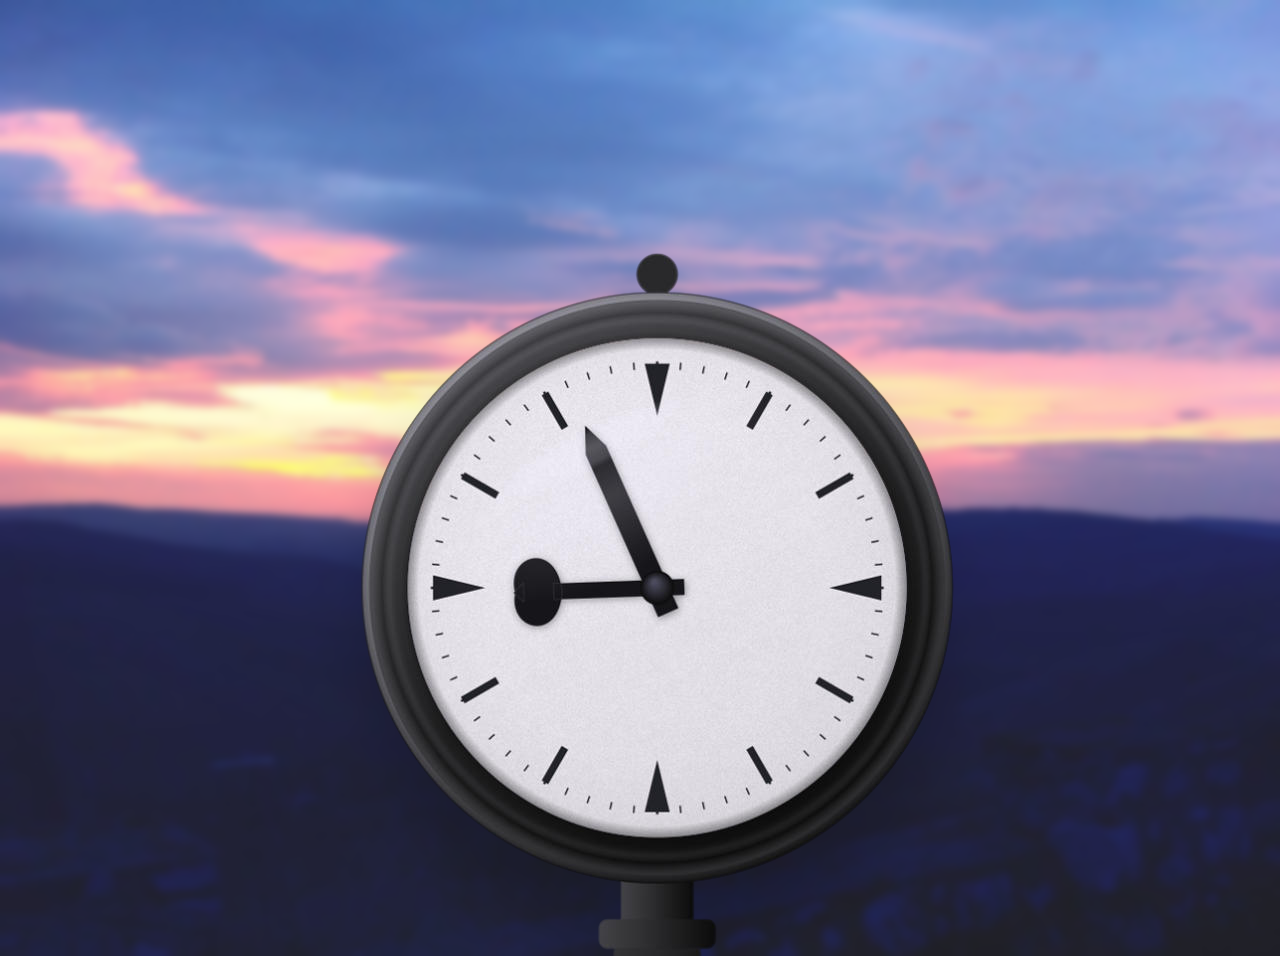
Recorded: 8.56
